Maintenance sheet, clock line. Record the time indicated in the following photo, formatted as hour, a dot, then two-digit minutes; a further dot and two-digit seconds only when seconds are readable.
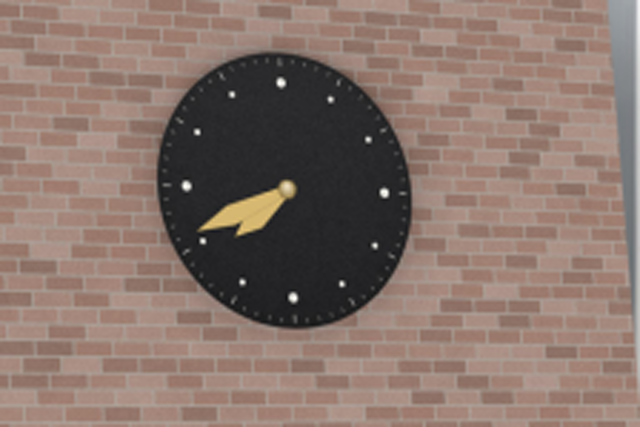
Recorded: 7.41
